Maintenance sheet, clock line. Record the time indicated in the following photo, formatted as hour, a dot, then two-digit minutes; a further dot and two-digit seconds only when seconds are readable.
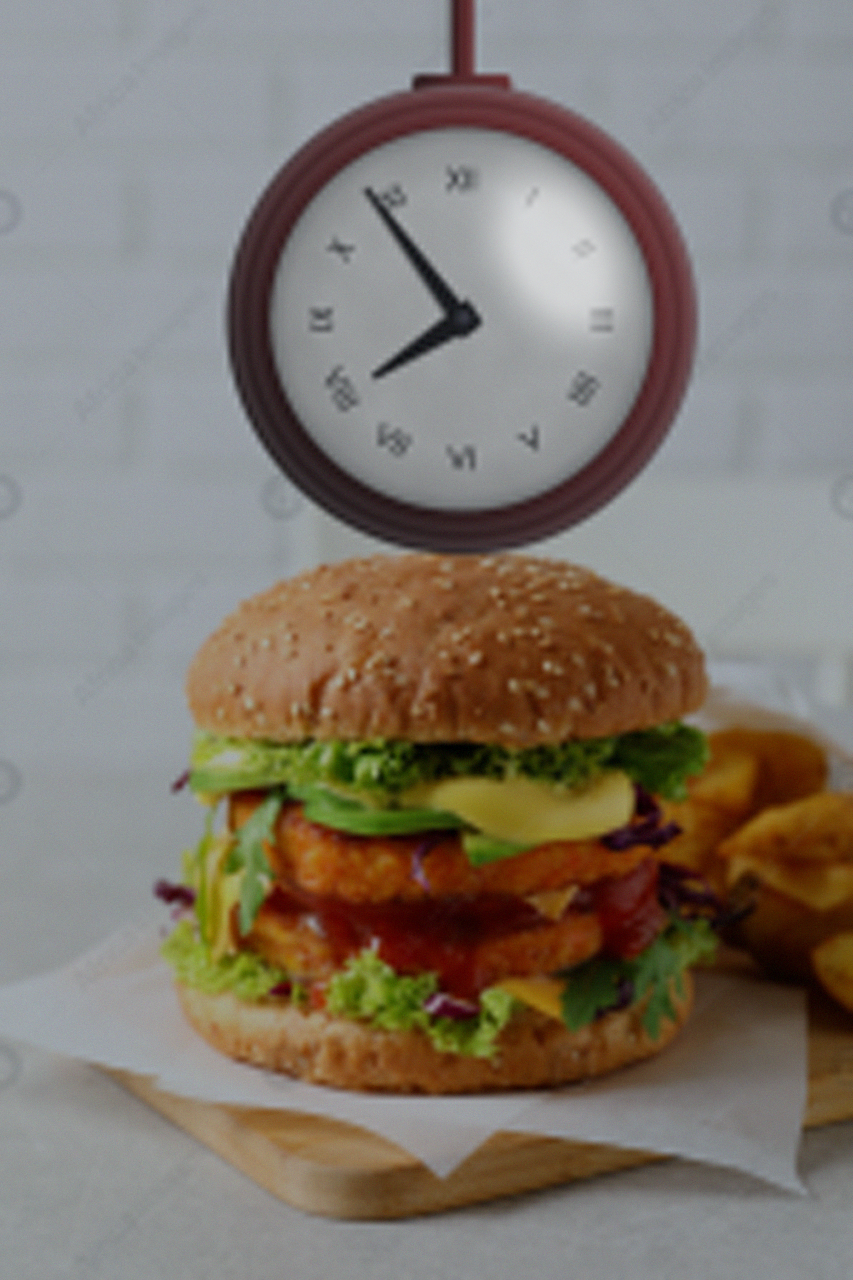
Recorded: 7.54
